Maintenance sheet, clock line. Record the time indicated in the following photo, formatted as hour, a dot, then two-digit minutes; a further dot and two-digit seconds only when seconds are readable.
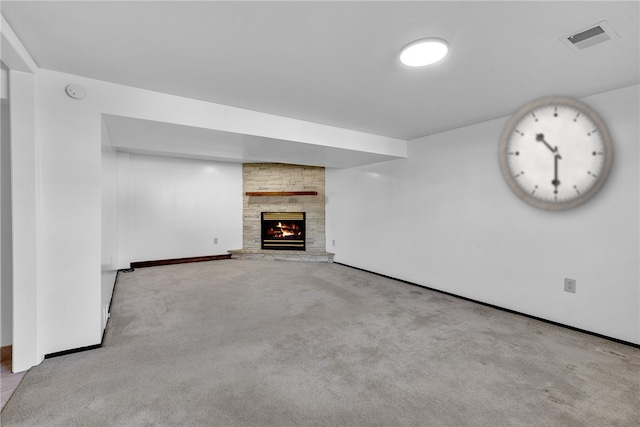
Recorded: 10.30
